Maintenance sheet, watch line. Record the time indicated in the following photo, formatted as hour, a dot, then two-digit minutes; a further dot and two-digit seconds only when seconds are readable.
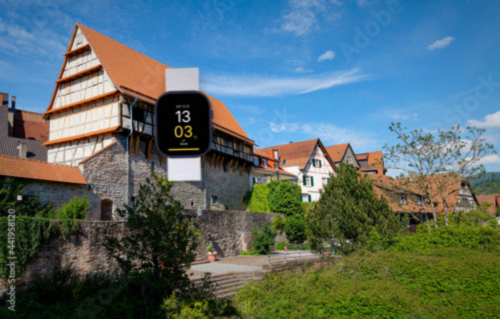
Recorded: 13.03
